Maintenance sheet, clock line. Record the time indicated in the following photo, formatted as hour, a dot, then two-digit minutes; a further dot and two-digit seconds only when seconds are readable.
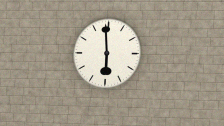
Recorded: 5.59
